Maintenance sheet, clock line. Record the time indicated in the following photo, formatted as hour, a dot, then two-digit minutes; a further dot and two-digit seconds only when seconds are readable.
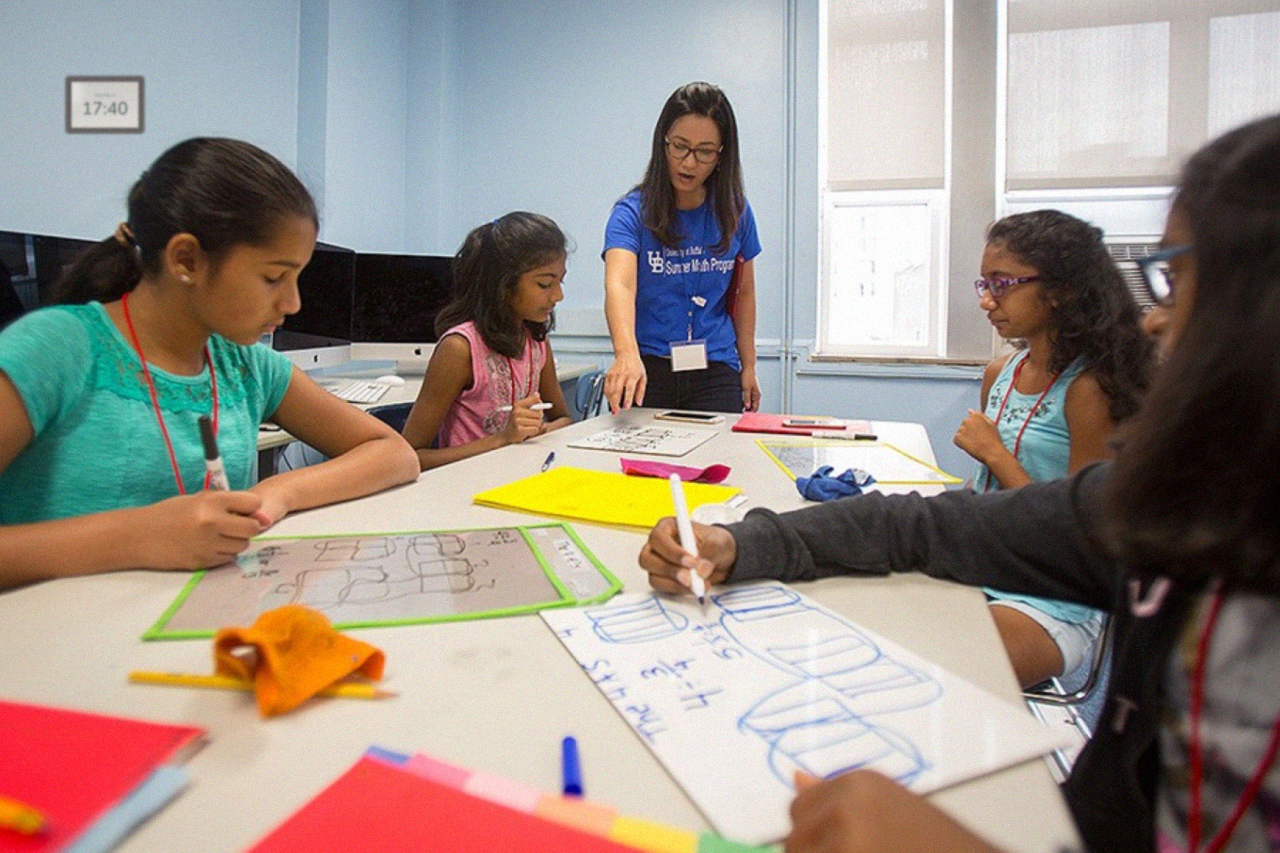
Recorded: 17.40
